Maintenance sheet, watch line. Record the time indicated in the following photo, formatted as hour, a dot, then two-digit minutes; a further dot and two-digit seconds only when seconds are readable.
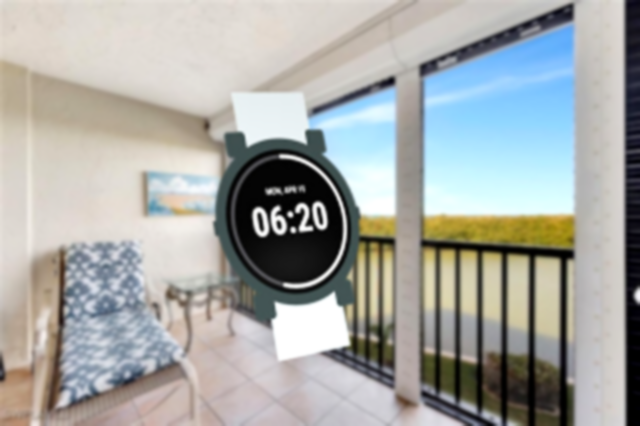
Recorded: 6.20
